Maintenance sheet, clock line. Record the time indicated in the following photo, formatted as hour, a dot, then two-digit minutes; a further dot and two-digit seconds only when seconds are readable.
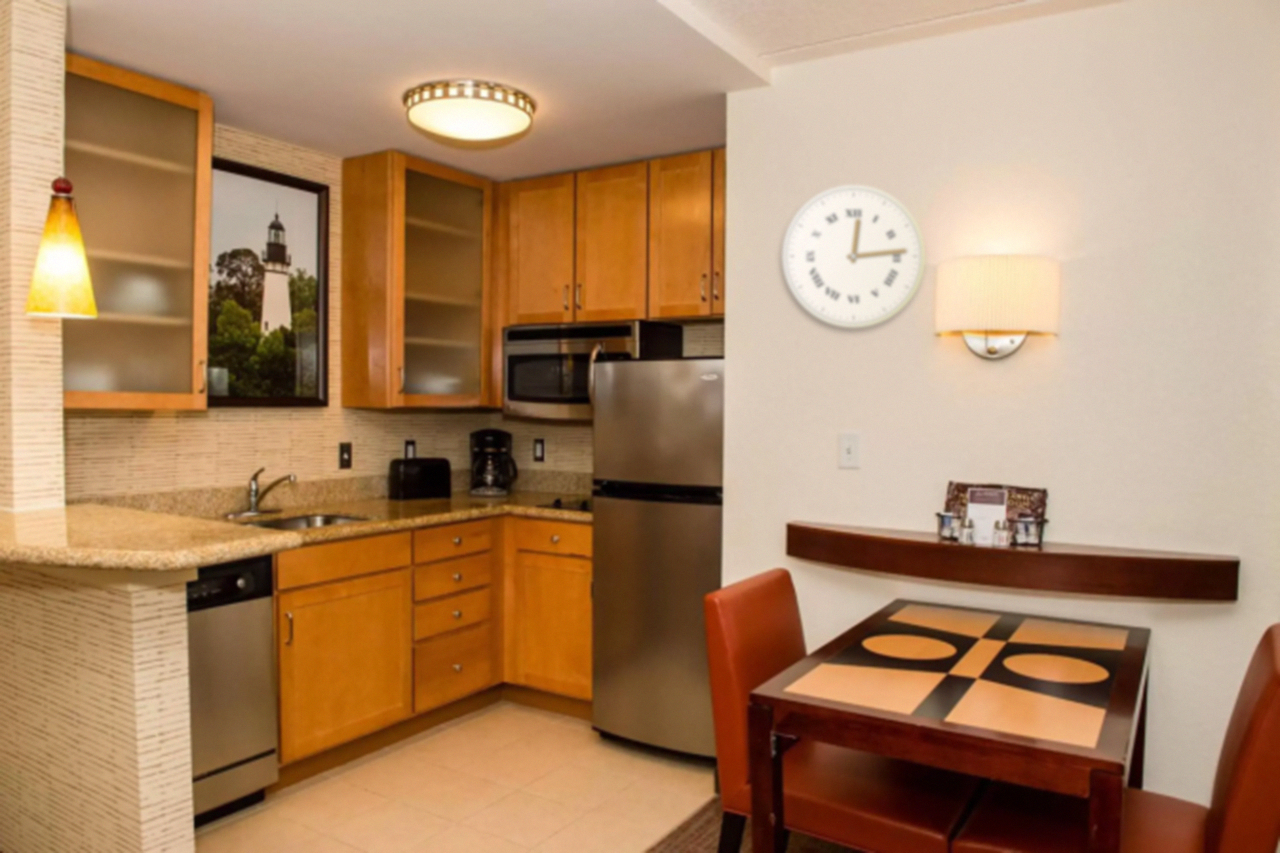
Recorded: 12.14
